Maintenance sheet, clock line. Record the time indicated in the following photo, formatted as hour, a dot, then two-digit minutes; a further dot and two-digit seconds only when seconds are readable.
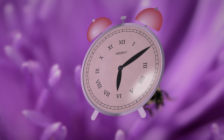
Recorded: 6.10
